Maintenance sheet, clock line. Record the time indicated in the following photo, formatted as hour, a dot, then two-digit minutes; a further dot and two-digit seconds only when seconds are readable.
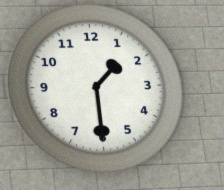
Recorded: 1.30
